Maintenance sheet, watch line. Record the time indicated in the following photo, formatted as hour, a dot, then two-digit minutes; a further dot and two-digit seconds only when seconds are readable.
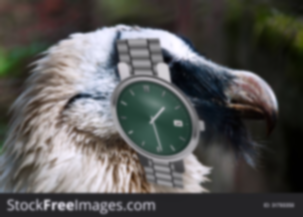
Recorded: 1.29
